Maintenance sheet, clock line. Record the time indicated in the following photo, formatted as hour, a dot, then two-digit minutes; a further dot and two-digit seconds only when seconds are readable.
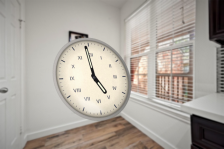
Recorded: 4.59
